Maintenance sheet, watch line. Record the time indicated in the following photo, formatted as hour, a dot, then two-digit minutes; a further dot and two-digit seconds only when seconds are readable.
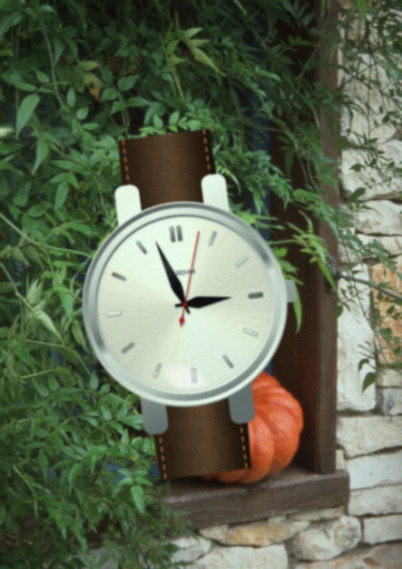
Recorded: 2.57.03
